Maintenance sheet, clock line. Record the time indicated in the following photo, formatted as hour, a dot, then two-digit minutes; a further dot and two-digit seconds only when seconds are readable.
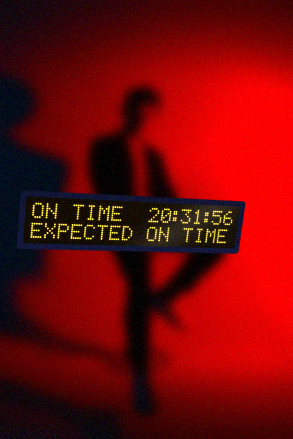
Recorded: 20.31.56
